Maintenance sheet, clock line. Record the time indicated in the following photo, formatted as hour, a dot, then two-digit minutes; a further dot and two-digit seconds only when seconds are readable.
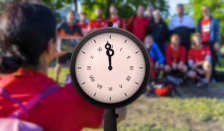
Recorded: 11.59
